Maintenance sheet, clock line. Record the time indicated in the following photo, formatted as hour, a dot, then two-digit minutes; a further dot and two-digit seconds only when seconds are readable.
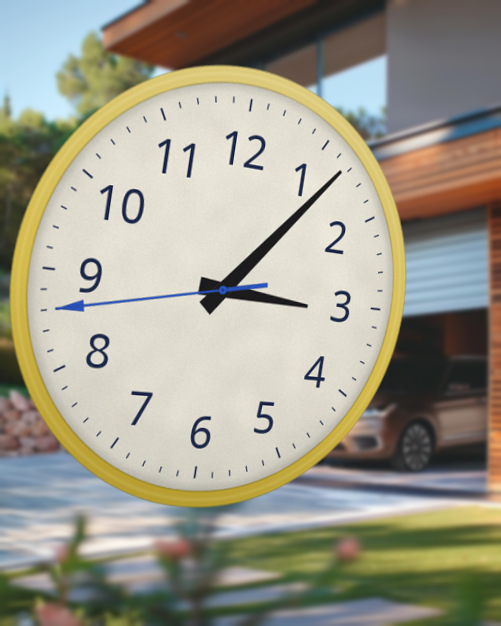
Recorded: 3.06.43
